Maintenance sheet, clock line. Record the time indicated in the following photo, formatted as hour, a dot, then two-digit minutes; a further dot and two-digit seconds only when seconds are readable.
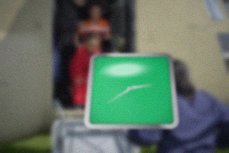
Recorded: 2.39
